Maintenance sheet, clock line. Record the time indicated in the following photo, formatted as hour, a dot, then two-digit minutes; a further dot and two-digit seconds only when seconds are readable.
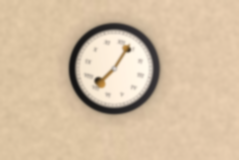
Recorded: 7.03
